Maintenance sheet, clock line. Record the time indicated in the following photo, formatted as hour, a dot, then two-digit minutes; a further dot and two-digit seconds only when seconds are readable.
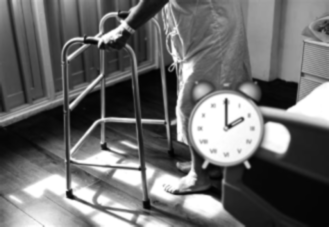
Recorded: 2.00
